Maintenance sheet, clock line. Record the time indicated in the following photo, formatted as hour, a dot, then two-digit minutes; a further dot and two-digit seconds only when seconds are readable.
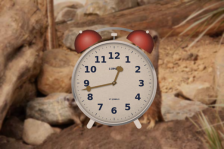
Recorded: 12.43
